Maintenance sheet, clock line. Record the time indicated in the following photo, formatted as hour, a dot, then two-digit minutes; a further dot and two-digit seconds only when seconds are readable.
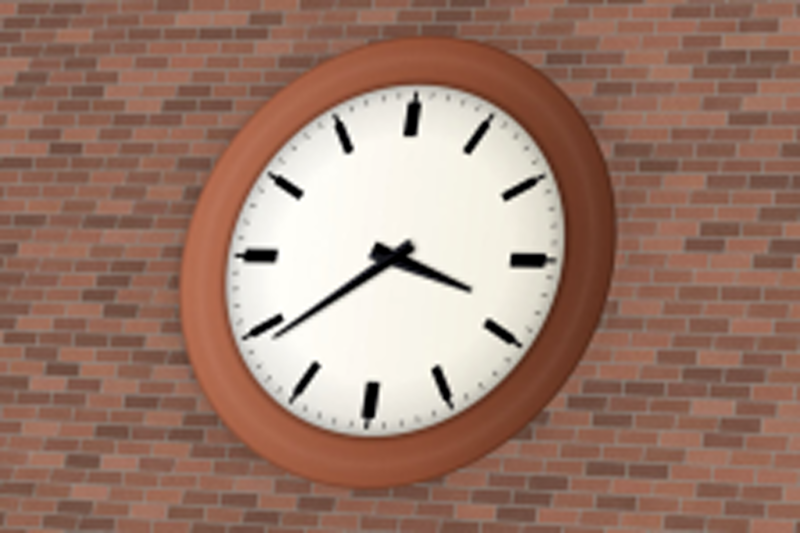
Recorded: 3.39
